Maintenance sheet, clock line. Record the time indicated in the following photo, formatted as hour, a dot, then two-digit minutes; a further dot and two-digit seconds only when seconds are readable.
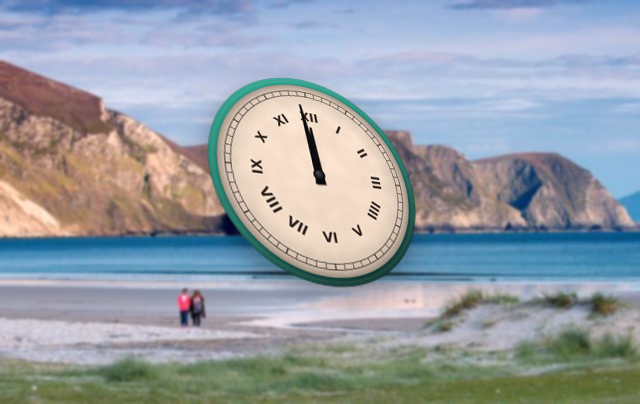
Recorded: 11.59
